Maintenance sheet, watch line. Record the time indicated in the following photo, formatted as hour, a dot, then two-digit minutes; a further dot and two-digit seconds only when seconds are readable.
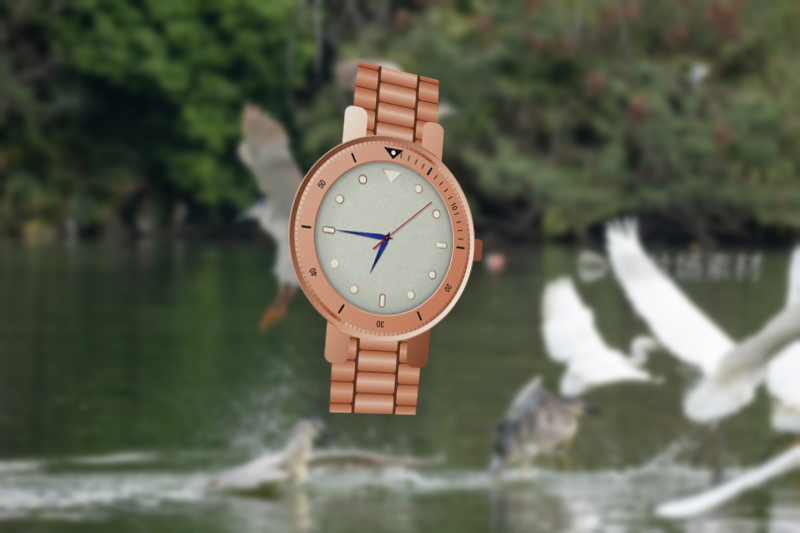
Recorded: 6.45.08
